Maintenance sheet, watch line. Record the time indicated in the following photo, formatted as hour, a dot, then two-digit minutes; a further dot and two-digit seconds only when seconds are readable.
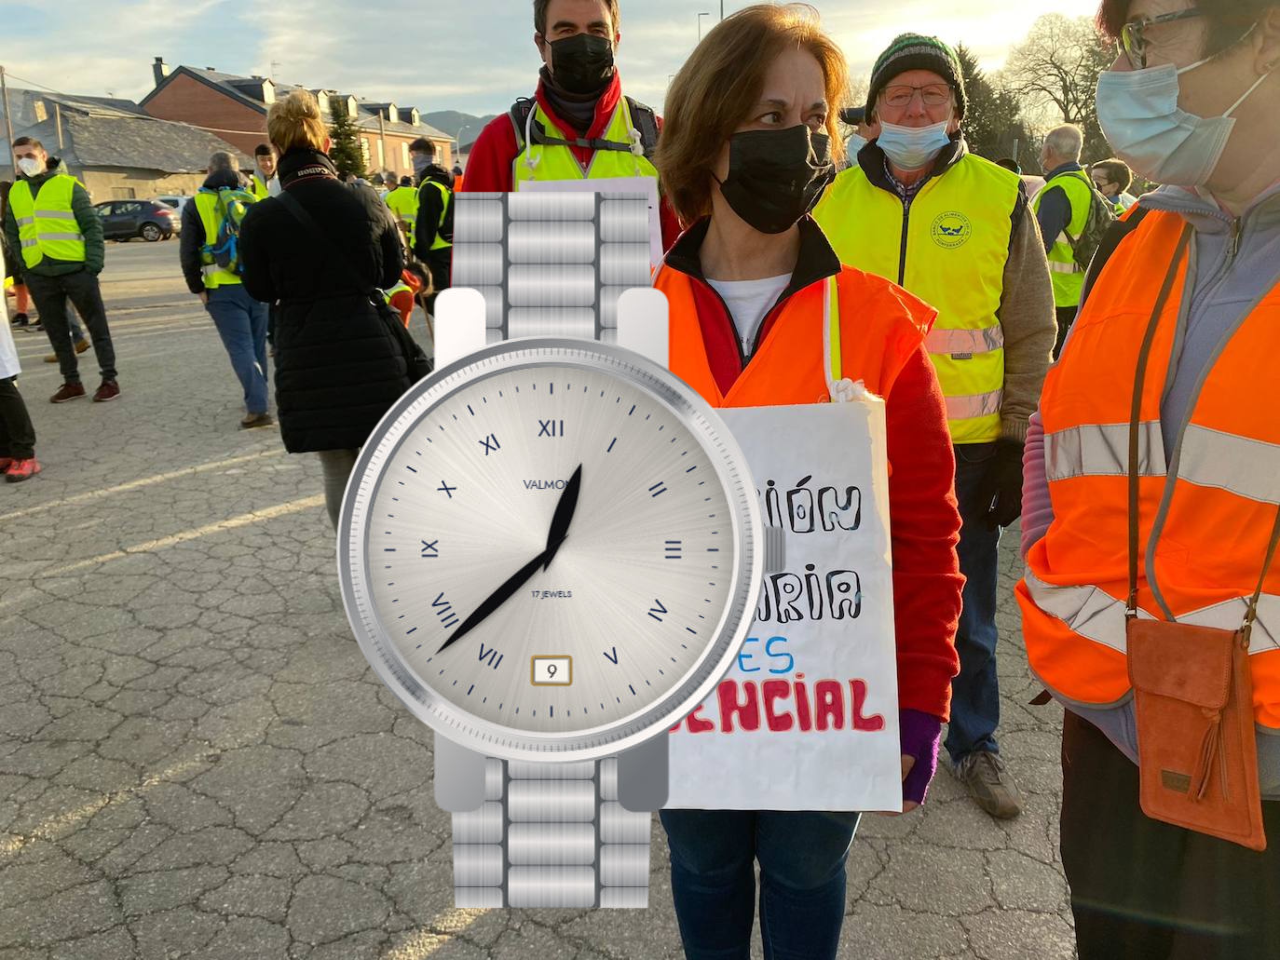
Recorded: 12.38
